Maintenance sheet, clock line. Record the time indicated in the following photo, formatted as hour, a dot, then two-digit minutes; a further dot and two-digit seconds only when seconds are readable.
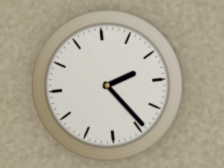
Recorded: 2.24
